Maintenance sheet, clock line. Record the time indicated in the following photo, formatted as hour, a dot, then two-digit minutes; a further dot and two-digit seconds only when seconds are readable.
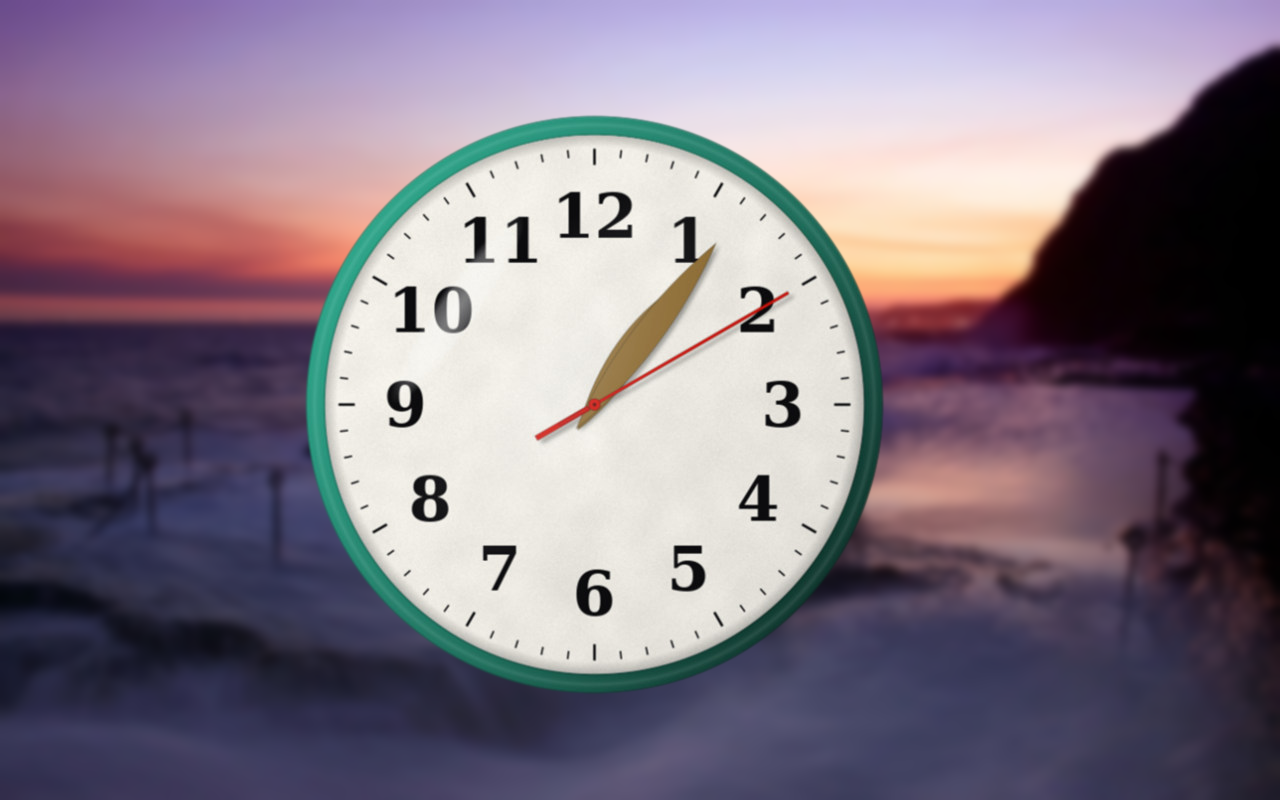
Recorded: 1.06.10
